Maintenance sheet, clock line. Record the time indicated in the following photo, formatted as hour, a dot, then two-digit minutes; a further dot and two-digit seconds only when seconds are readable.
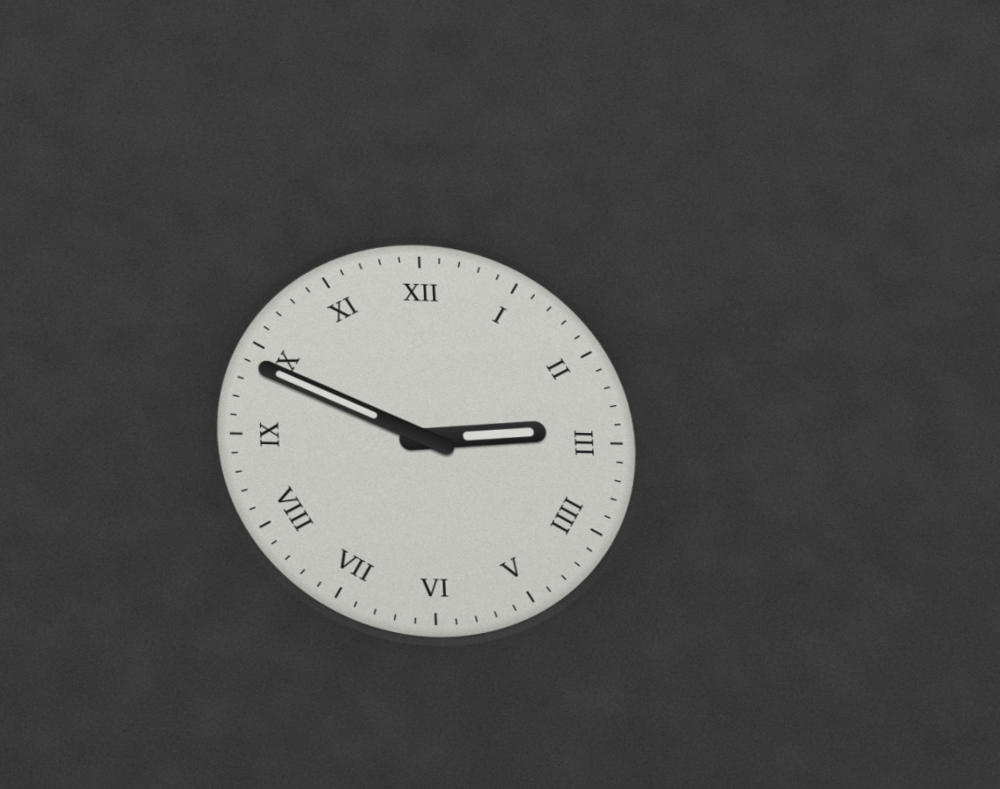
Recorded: 2.49
